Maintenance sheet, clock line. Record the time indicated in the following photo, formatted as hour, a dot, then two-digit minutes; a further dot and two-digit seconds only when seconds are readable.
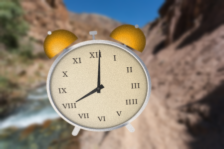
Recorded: 8.01
